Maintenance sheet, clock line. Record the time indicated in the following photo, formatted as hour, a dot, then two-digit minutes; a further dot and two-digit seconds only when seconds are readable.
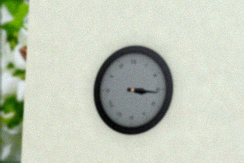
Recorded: 3.16
